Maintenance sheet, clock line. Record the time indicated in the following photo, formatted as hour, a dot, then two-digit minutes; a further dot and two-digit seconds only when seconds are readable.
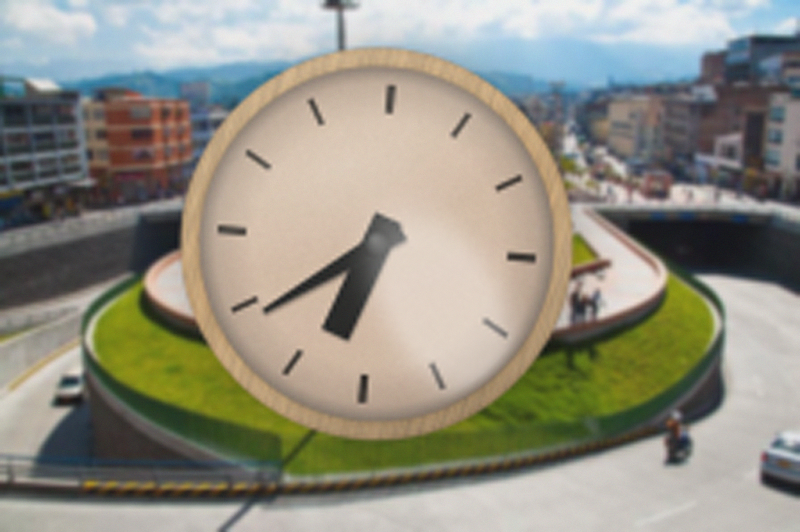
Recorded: 6.39
